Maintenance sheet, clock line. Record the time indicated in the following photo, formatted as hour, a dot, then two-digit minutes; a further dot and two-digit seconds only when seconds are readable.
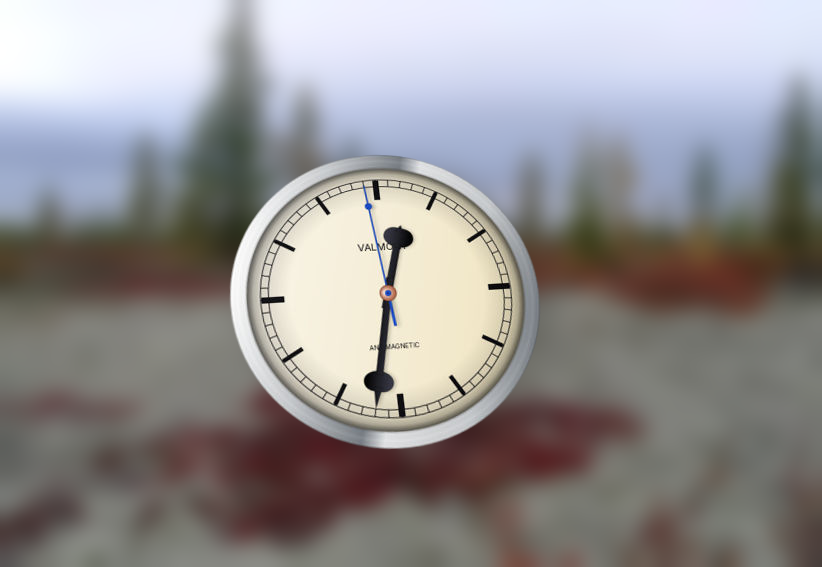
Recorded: 12.31.59
